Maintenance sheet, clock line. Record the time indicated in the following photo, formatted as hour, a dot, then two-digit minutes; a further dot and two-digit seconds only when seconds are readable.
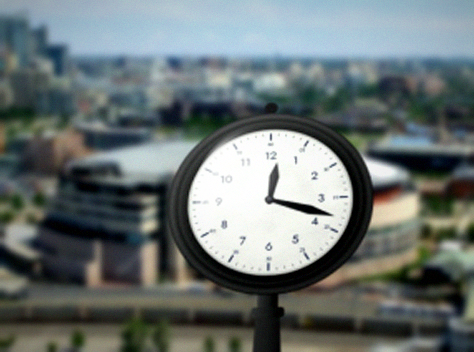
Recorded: 12.18
